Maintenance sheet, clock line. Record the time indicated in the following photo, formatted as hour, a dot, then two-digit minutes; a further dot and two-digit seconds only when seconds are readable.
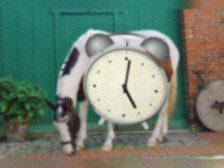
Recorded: 5.01
